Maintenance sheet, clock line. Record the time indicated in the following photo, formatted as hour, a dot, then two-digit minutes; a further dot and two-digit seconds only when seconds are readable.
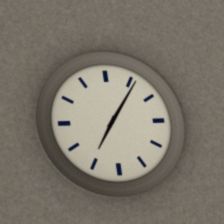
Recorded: 7.06
